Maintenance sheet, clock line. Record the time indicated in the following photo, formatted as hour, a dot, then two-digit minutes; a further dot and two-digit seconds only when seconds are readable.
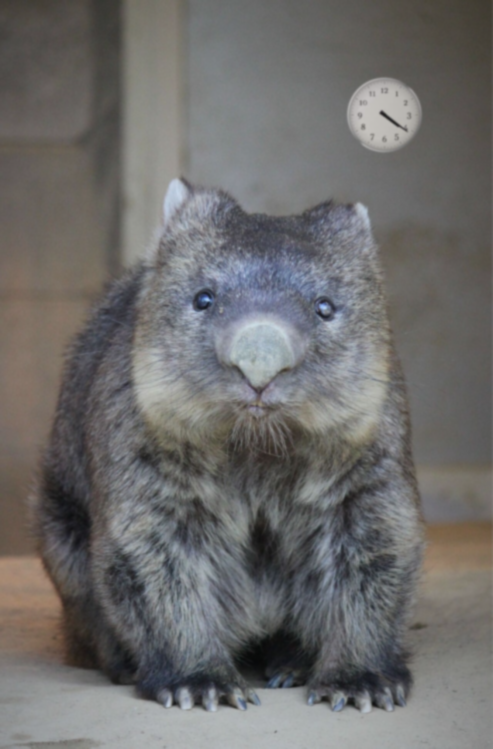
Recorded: 4.21
